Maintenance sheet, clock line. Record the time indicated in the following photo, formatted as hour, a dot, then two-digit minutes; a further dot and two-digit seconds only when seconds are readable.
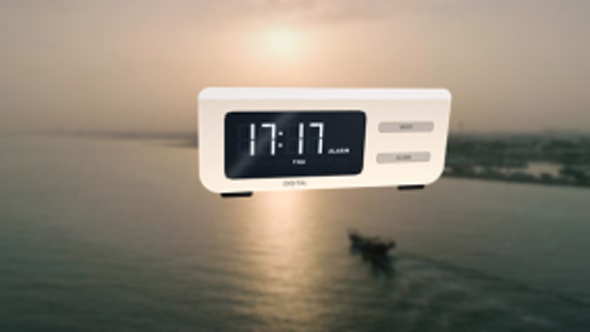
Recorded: 17.17
